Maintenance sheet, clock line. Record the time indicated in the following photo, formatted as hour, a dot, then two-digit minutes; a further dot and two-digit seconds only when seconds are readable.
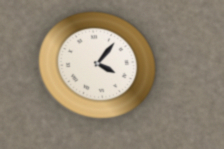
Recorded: 4.07
